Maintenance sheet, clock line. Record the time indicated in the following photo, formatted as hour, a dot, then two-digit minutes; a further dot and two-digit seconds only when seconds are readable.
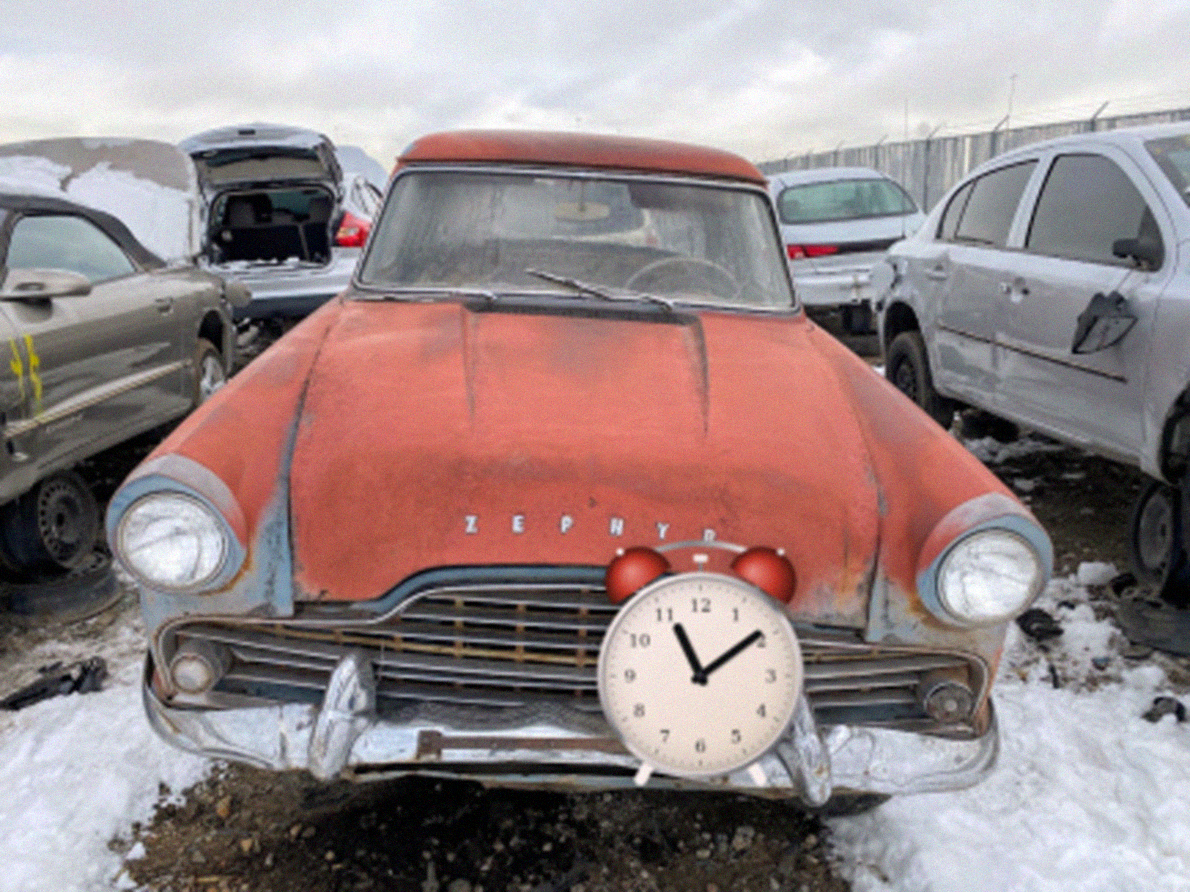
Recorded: 11.09
